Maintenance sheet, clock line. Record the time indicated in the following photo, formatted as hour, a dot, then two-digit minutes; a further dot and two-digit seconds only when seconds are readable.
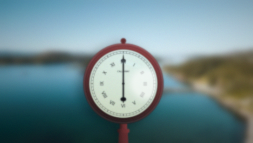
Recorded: 6.00
